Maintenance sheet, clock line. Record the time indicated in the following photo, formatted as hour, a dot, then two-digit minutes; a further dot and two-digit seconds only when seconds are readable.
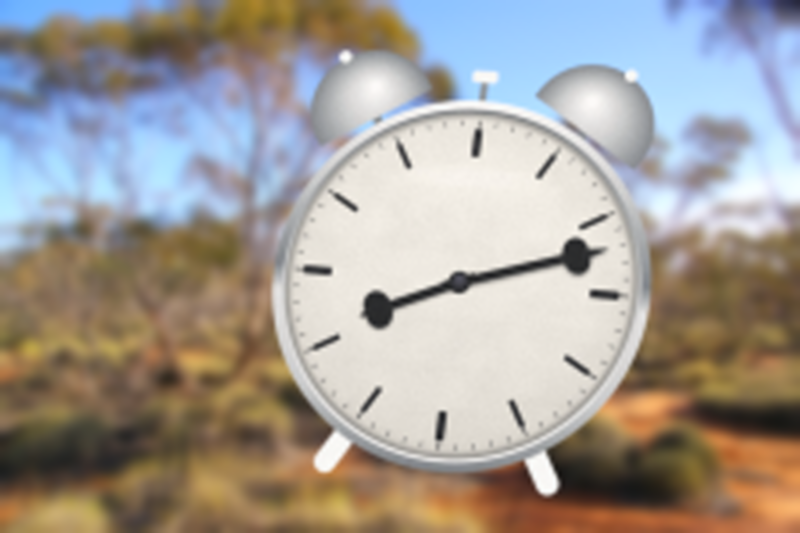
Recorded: 8.12
